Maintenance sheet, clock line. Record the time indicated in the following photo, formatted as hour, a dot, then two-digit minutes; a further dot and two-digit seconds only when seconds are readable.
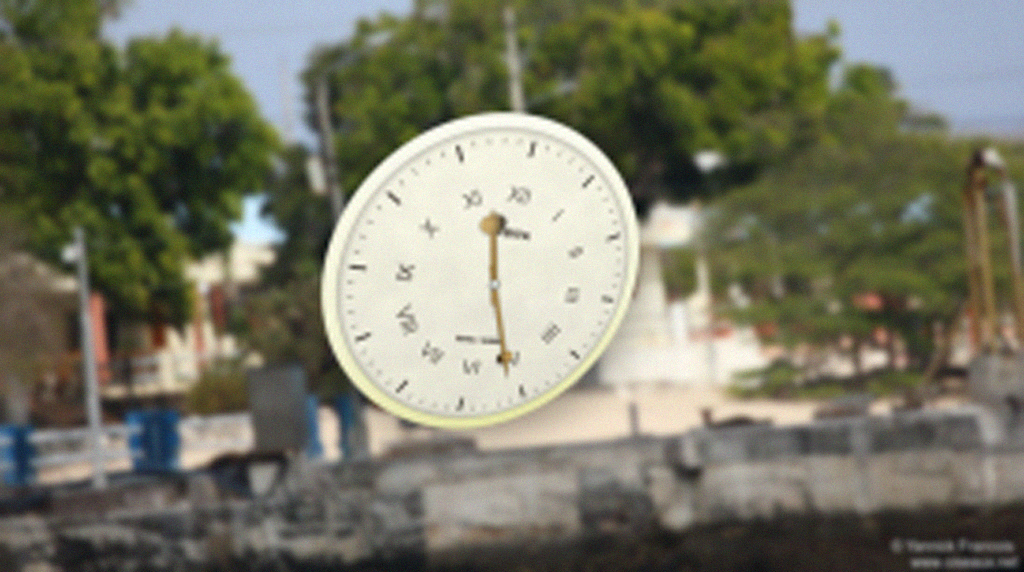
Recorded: 11.26
